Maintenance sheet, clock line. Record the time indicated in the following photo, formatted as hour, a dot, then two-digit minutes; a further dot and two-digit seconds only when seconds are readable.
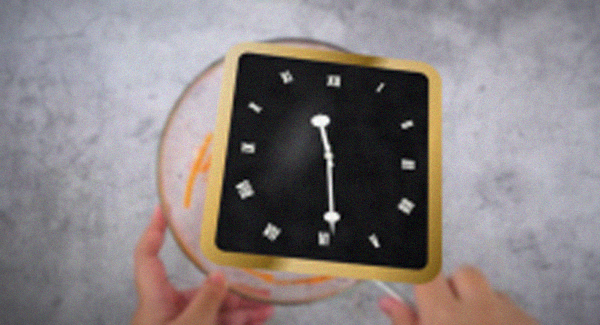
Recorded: 11.29
